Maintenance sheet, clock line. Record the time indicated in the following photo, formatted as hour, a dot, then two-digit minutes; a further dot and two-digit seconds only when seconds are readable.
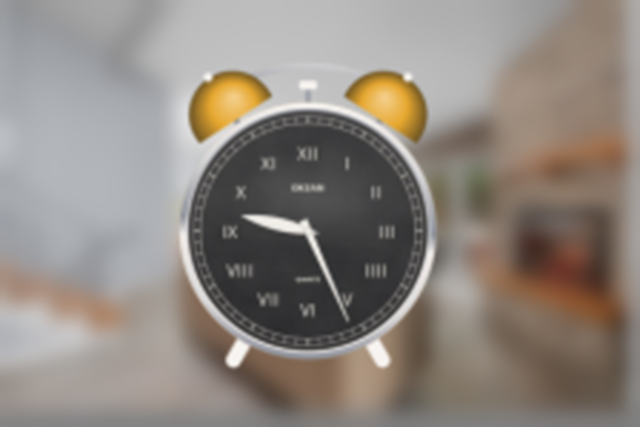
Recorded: 9.26
